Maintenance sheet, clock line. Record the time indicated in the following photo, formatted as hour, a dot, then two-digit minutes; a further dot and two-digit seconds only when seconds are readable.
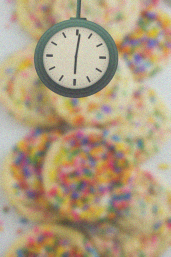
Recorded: 6.01
